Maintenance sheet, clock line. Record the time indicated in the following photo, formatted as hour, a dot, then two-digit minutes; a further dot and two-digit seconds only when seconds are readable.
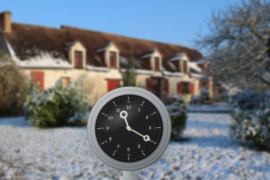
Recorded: 11.20
